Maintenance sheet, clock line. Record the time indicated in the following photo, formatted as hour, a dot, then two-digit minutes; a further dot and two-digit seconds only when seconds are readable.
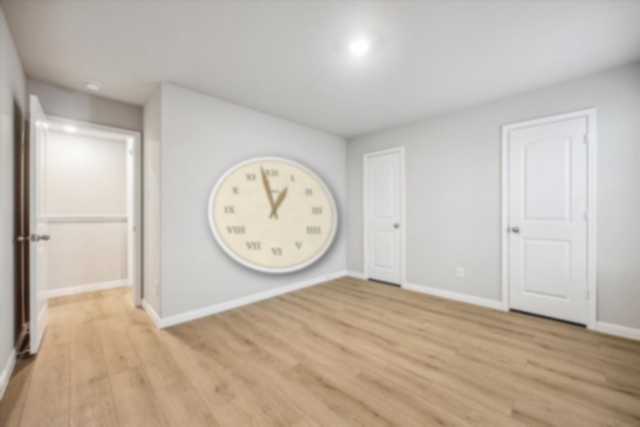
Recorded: 12.58
